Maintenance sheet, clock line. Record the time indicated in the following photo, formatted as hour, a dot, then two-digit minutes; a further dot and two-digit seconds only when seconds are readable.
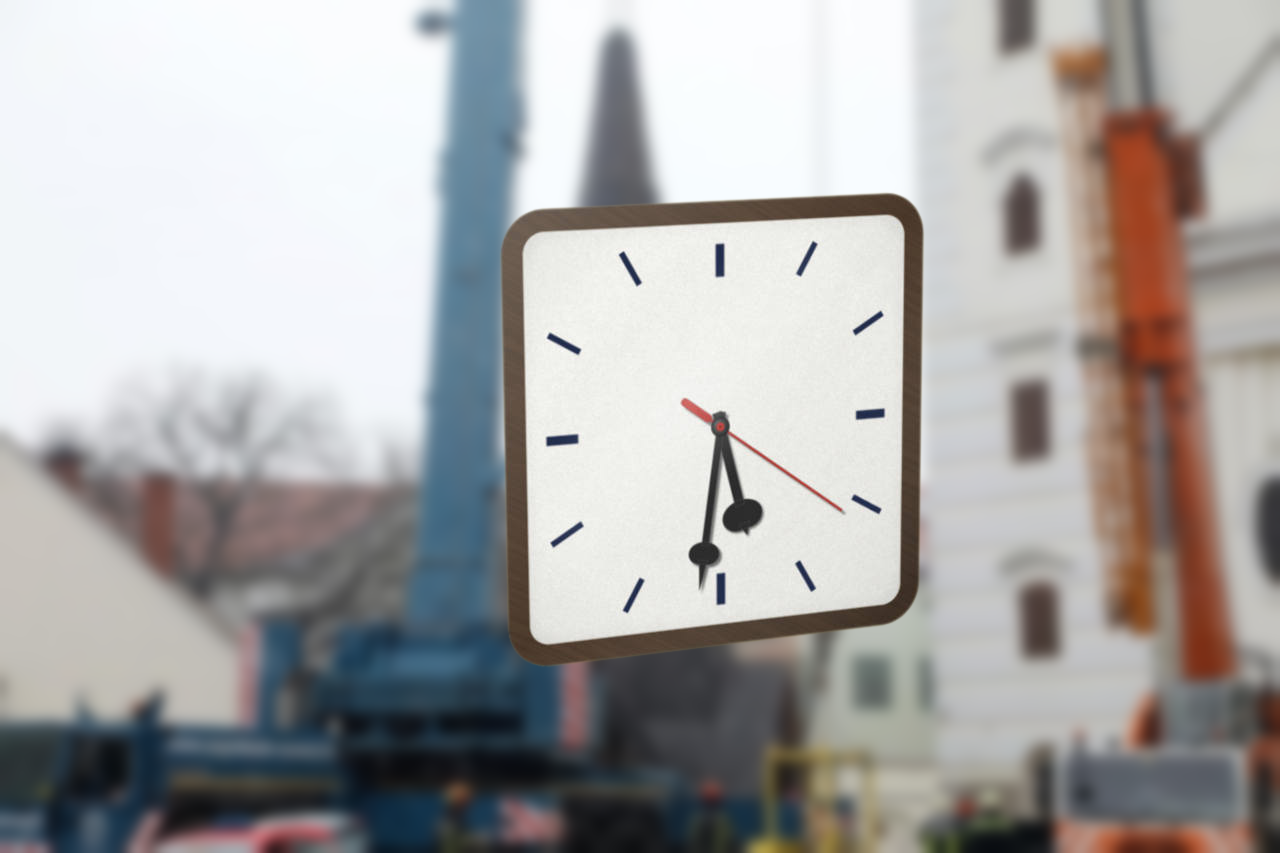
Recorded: 5.31.21
